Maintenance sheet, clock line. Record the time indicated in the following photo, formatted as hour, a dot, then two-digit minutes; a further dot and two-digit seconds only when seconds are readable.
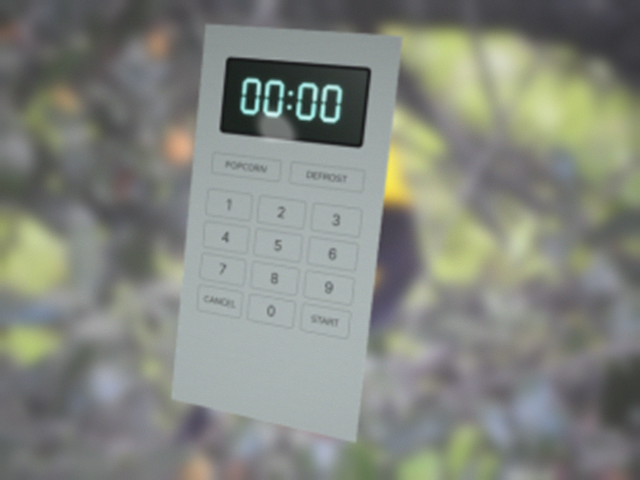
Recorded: 0.00
